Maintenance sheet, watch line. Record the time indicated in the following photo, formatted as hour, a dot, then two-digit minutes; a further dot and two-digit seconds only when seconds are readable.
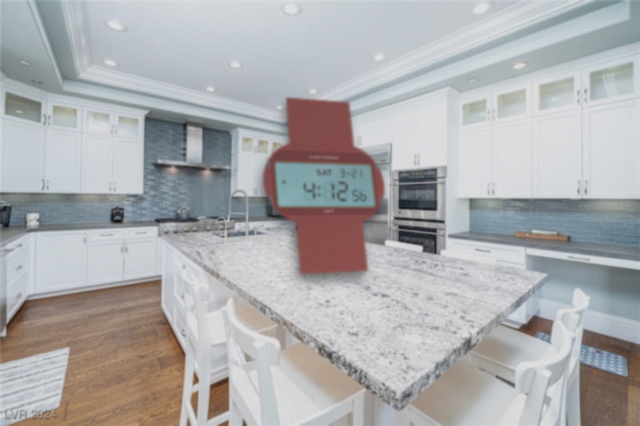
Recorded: 4.12.56
